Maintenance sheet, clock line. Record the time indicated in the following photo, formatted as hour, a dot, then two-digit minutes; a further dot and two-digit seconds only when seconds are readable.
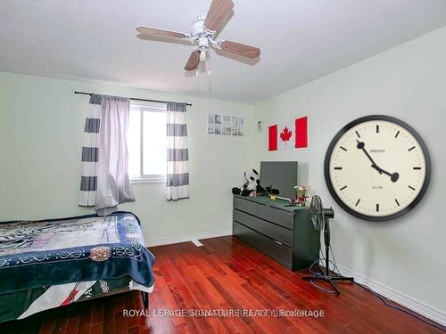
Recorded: 3.54
